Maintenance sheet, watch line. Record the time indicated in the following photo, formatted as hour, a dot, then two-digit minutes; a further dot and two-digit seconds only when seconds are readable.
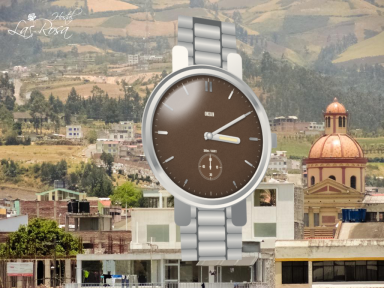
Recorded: 3.10
